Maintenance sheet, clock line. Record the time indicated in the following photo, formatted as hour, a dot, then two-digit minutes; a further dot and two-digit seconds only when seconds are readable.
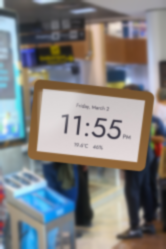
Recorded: 11.55
